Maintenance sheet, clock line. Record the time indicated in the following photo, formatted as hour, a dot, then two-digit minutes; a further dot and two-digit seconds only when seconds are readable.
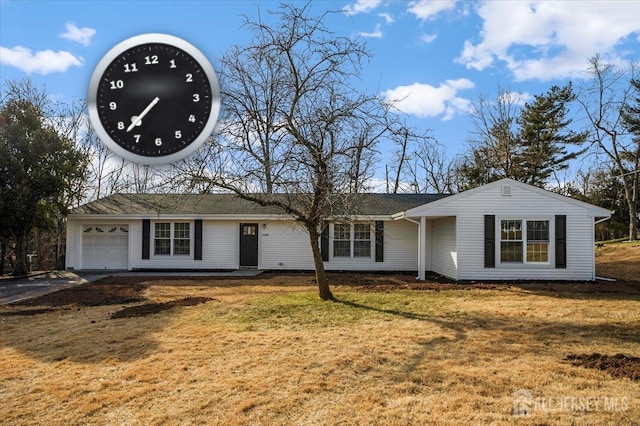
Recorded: 7.38
